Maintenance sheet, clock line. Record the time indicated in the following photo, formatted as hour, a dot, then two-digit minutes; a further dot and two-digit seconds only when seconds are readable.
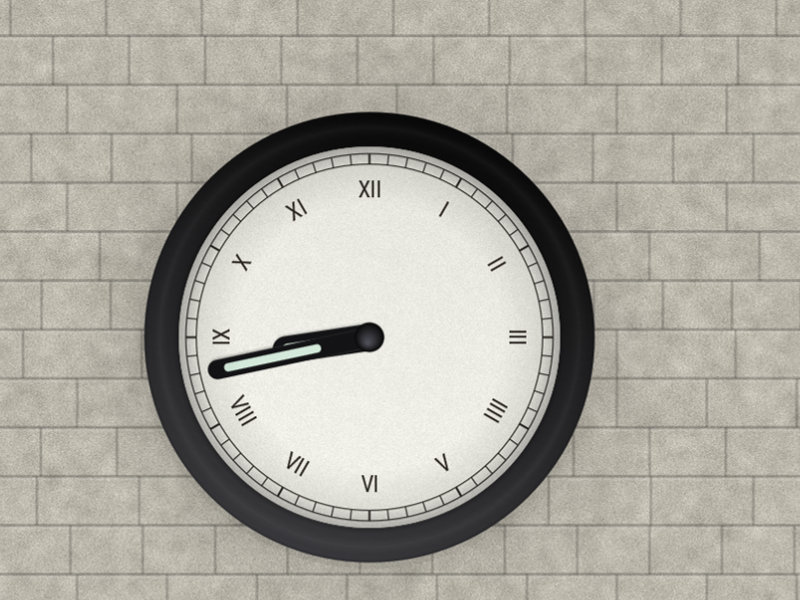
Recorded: 8.43
